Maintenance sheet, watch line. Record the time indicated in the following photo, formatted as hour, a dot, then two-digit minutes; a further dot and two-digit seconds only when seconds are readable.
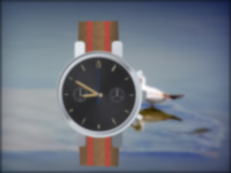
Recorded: 8.50
